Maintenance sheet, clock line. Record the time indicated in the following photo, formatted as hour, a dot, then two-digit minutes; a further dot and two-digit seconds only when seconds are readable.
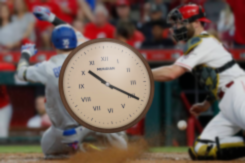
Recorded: 10.20
